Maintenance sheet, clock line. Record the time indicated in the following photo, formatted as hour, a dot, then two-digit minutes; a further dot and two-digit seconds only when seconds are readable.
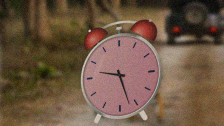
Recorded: 9.27
